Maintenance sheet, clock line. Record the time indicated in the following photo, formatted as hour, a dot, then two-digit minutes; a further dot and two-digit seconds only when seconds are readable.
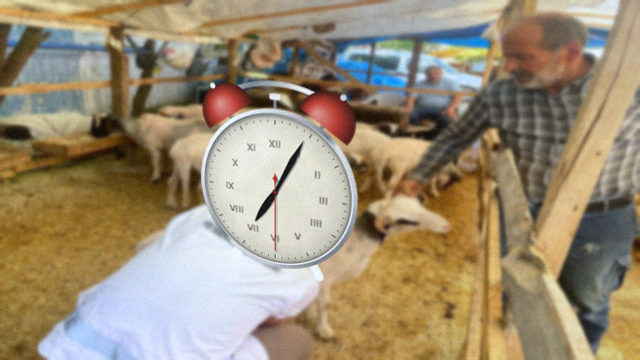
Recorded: 7.04.30
